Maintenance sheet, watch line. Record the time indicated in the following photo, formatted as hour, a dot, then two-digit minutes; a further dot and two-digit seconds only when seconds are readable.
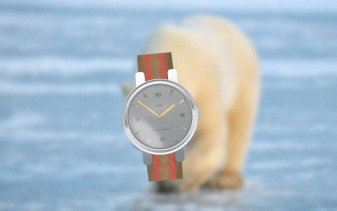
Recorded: 1.52
